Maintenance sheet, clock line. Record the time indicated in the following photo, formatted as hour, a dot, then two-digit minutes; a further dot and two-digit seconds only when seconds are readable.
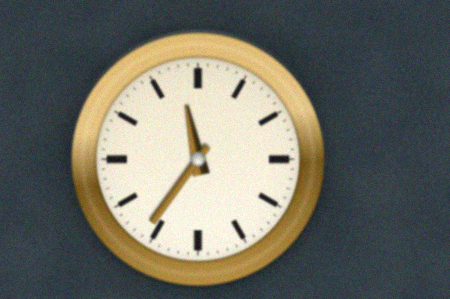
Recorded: 11.36
